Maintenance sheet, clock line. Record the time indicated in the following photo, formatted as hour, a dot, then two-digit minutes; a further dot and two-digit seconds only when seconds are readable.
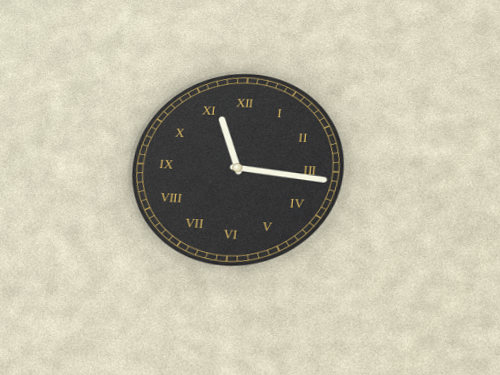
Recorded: 11.16
